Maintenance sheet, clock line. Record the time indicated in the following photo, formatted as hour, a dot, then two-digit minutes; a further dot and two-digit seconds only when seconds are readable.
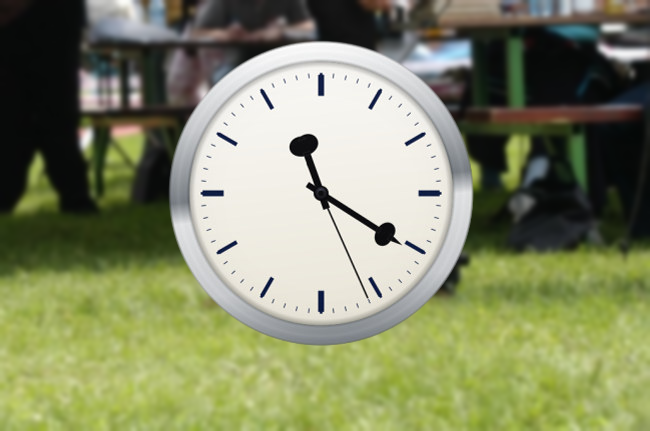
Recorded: 11.20.26
